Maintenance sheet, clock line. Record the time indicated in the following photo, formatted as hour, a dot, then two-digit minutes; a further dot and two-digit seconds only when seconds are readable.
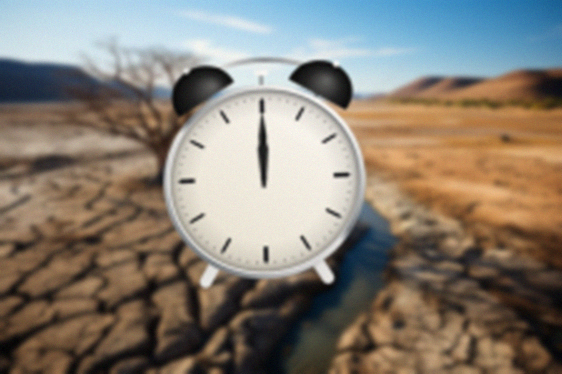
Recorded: 12.00
